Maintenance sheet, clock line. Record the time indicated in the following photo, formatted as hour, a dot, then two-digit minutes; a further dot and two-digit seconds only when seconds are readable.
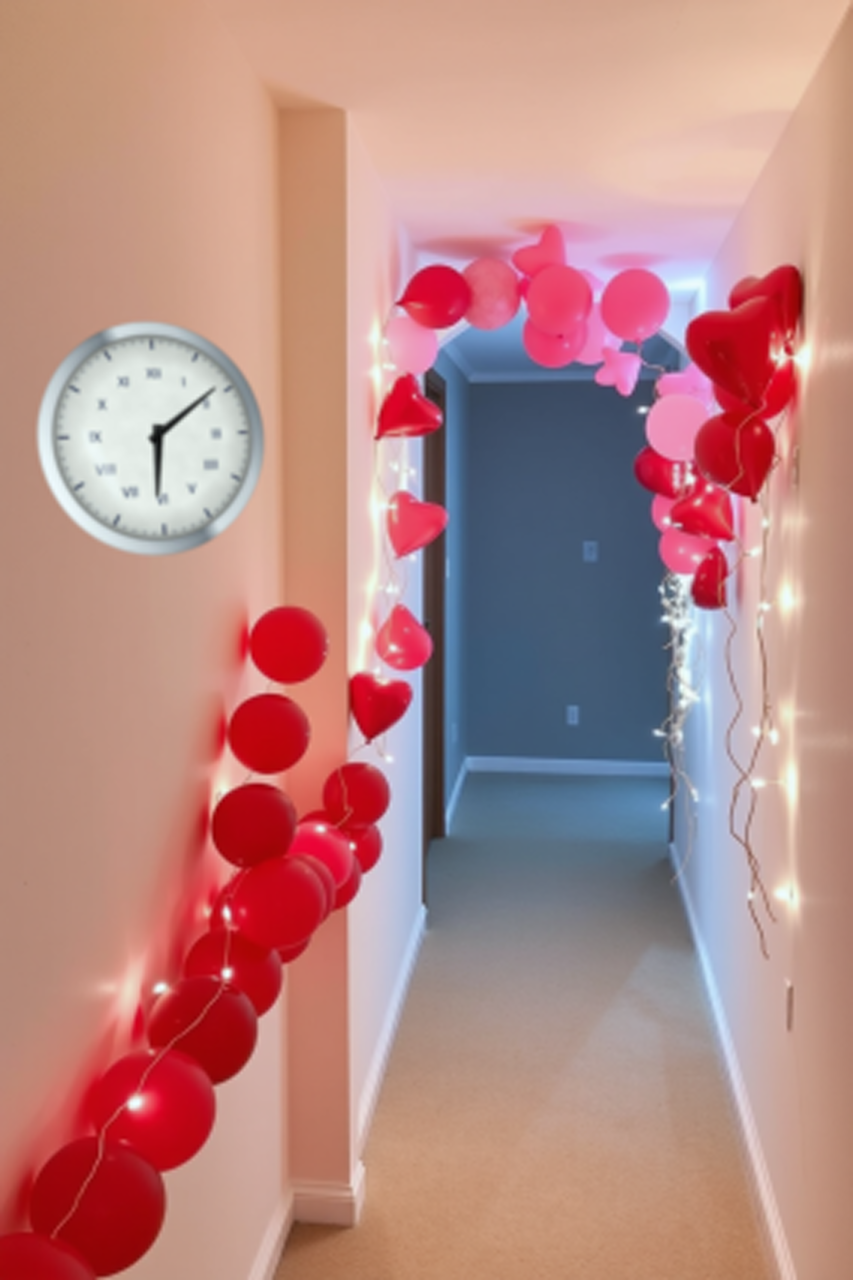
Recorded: 6.09
